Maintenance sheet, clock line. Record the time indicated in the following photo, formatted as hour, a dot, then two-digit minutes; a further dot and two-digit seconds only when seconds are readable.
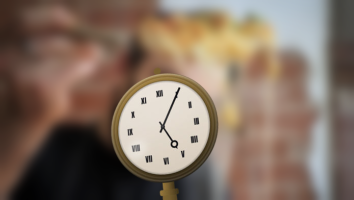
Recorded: 5.05
